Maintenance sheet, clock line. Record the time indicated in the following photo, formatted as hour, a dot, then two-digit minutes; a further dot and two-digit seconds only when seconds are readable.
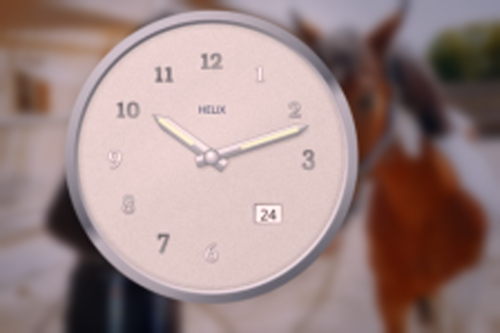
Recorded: 10.12
